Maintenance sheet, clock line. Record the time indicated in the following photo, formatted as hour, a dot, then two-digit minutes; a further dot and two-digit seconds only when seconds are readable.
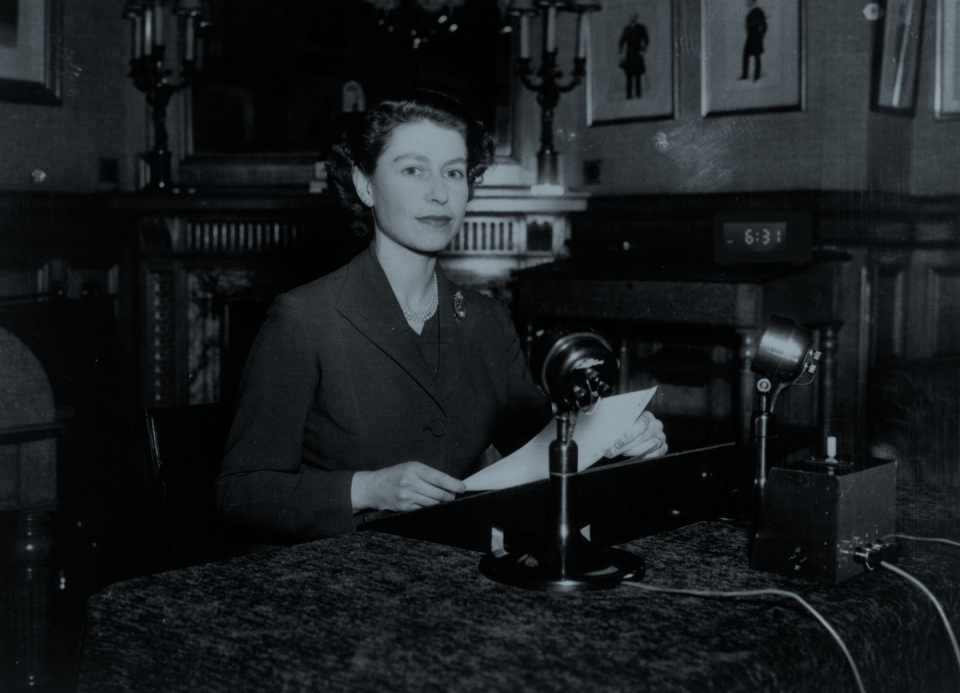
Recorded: 6.31
